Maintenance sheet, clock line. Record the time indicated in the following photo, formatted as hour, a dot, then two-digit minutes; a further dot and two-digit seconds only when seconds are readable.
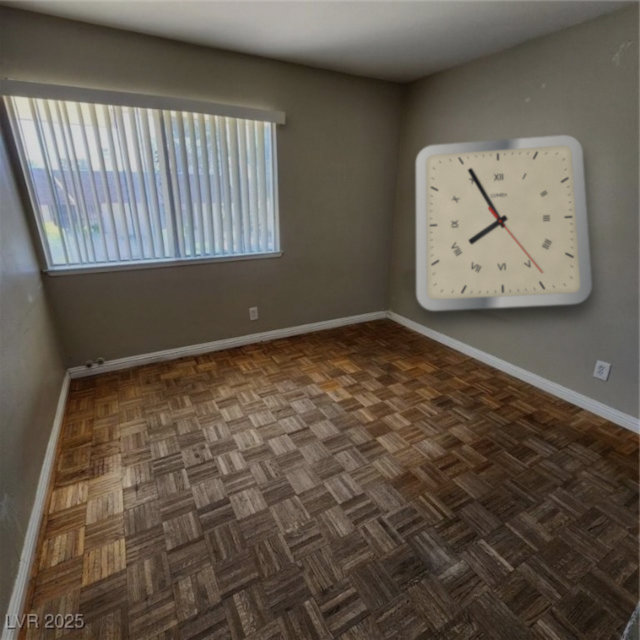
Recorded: 7.55.24
